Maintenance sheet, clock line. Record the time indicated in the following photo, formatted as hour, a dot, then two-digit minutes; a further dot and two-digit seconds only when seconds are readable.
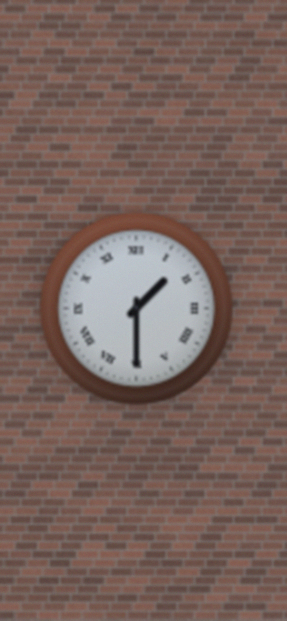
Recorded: 1.30
